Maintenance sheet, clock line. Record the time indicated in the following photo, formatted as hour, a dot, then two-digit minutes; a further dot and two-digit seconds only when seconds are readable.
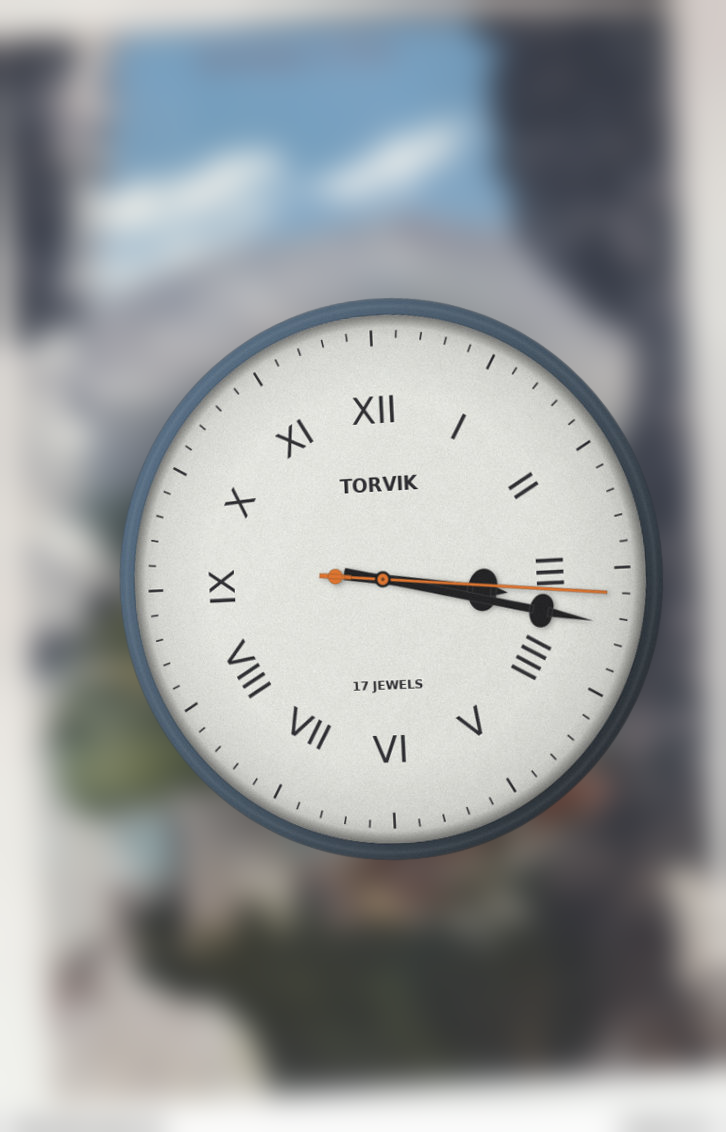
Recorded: 3.17.16
